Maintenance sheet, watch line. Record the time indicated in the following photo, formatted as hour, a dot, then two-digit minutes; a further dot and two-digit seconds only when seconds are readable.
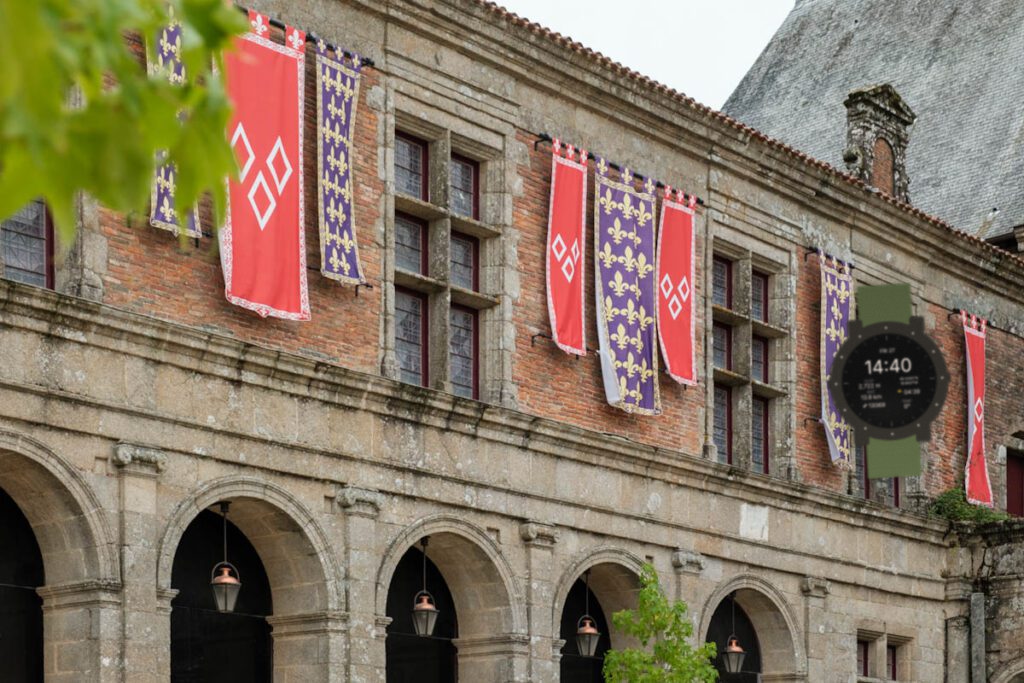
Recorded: 14.40
